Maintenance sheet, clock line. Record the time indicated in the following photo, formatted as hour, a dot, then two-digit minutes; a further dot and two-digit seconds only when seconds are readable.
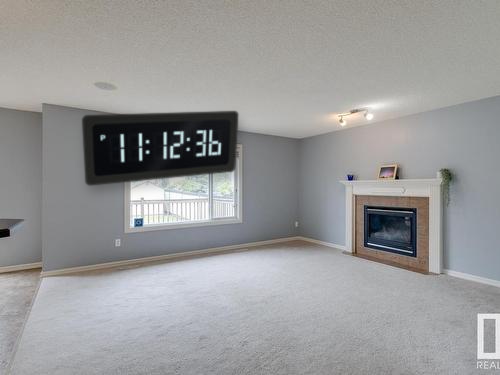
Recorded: 11.12.36
